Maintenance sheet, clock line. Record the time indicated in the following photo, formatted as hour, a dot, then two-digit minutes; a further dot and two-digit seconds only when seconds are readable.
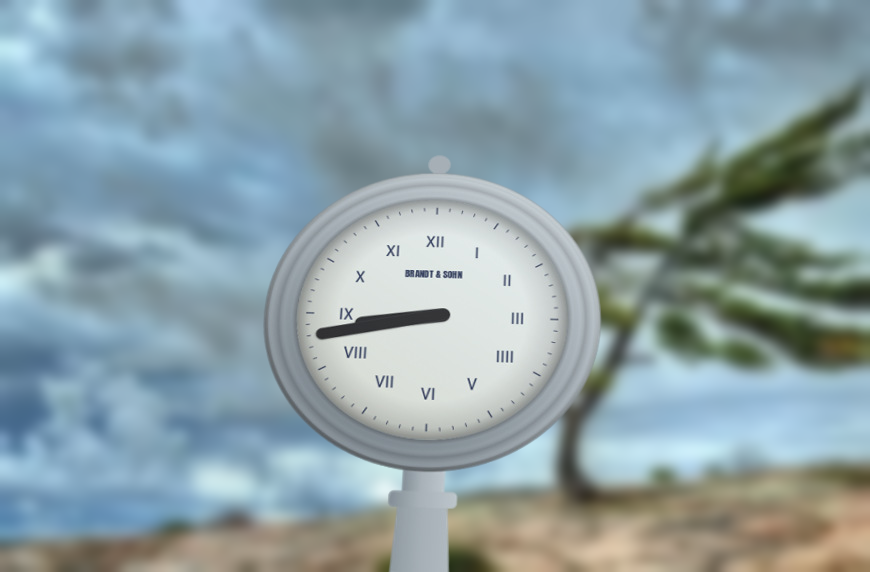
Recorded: 8.43
